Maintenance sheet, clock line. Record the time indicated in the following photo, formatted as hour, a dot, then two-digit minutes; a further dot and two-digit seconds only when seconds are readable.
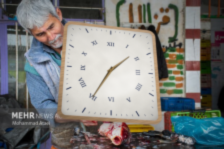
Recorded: 1.35
